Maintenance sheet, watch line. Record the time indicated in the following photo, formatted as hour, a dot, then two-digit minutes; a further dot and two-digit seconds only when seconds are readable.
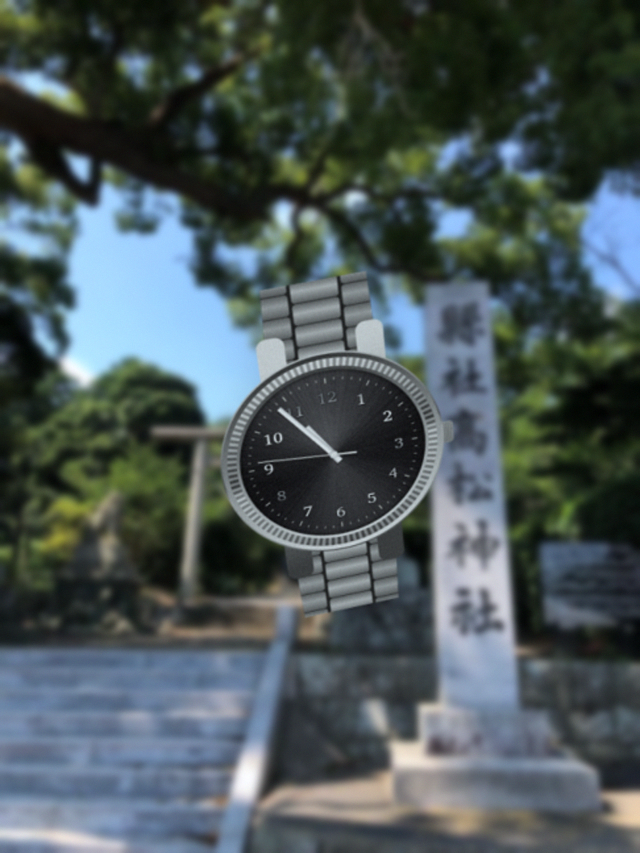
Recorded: 10.53.46
